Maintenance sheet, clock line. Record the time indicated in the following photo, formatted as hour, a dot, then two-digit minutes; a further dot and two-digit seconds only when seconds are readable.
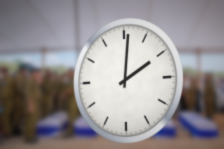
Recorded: 2.01
